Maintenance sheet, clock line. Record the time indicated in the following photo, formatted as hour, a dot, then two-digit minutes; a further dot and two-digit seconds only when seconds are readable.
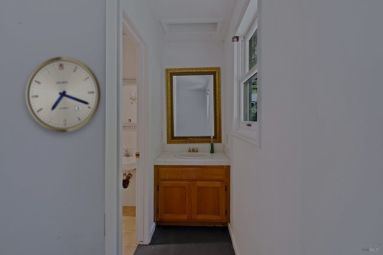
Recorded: 7.19
